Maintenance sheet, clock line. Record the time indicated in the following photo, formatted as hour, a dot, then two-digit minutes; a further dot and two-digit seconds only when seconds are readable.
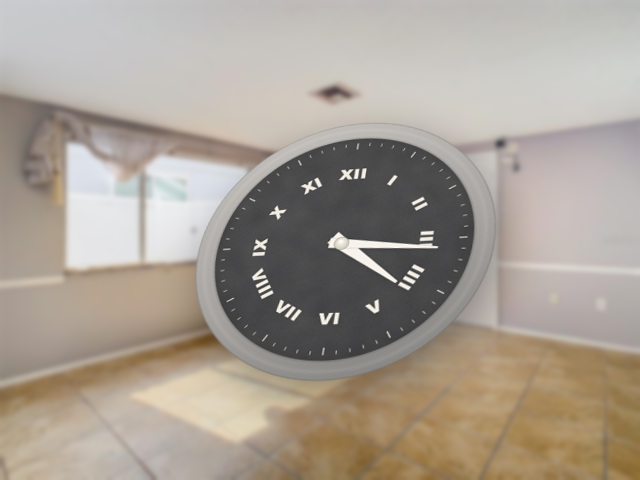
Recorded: 4.16
